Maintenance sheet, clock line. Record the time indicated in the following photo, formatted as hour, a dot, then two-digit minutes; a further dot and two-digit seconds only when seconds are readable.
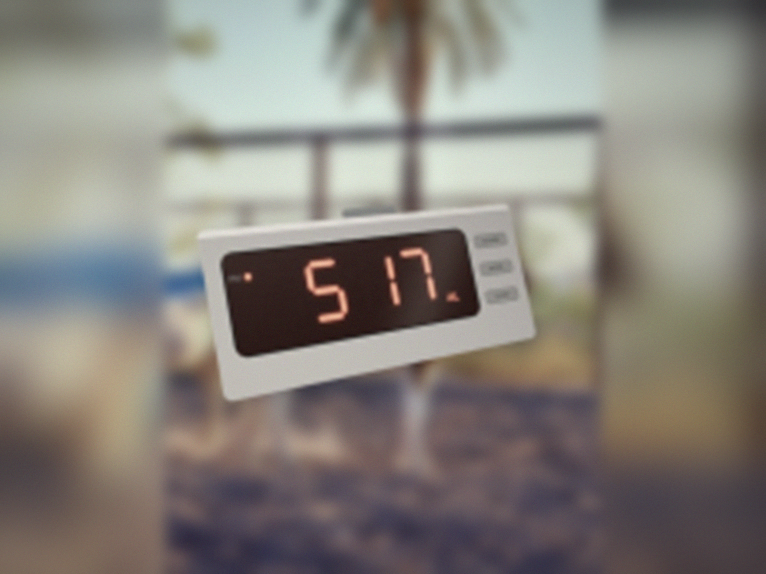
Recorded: 5.17
